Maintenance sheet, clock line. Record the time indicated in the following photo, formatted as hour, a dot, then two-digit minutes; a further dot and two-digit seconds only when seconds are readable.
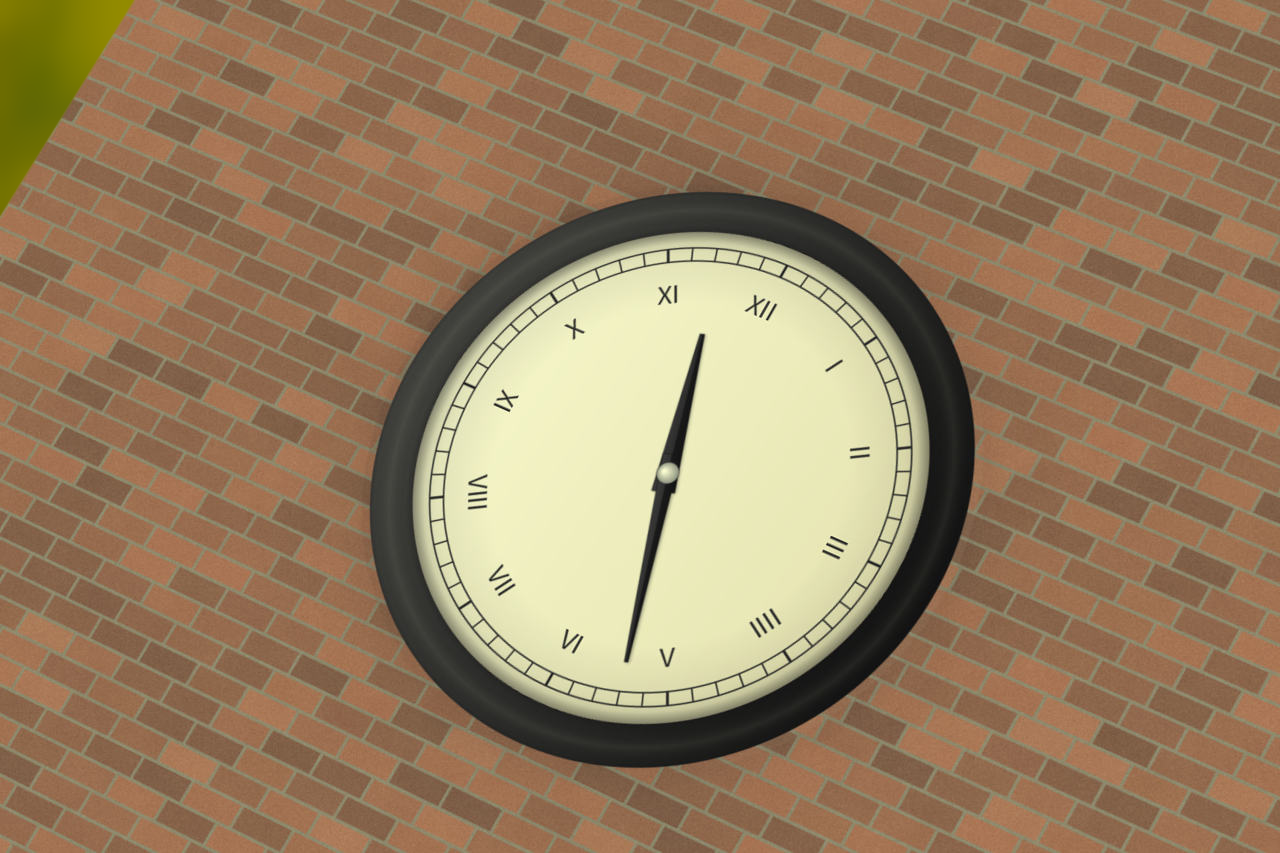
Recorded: 11.27
